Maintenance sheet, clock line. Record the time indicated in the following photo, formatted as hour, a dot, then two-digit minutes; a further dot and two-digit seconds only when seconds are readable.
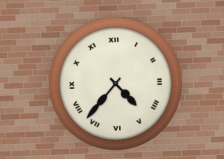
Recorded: 4.37
